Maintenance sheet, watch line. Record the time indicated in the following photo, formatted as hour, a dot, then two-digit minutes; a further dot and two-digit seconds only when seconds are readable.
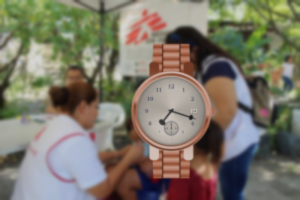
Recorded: 7.18
